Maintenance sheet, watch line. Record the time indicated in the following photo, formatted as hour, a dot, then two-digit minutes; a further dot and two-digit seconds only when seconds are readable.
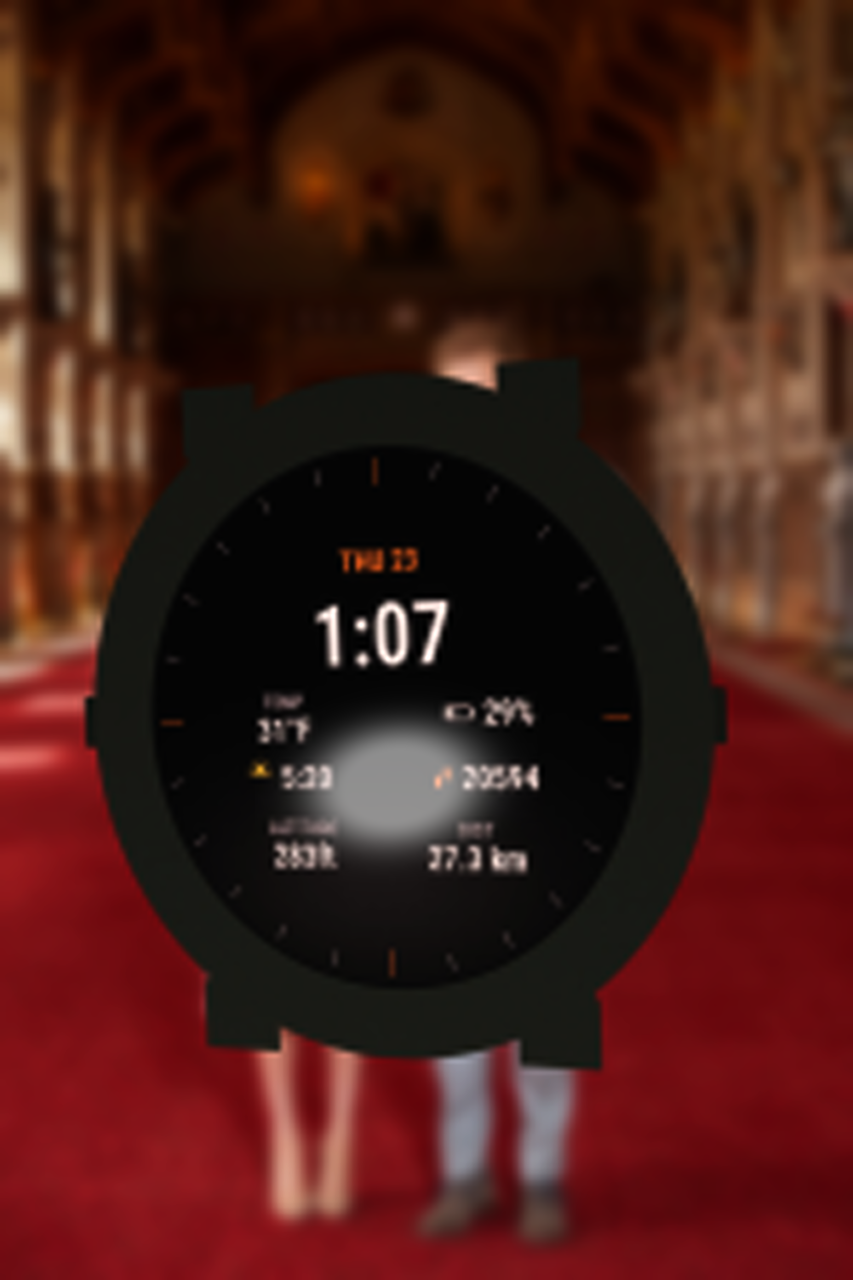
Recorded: 1.07
